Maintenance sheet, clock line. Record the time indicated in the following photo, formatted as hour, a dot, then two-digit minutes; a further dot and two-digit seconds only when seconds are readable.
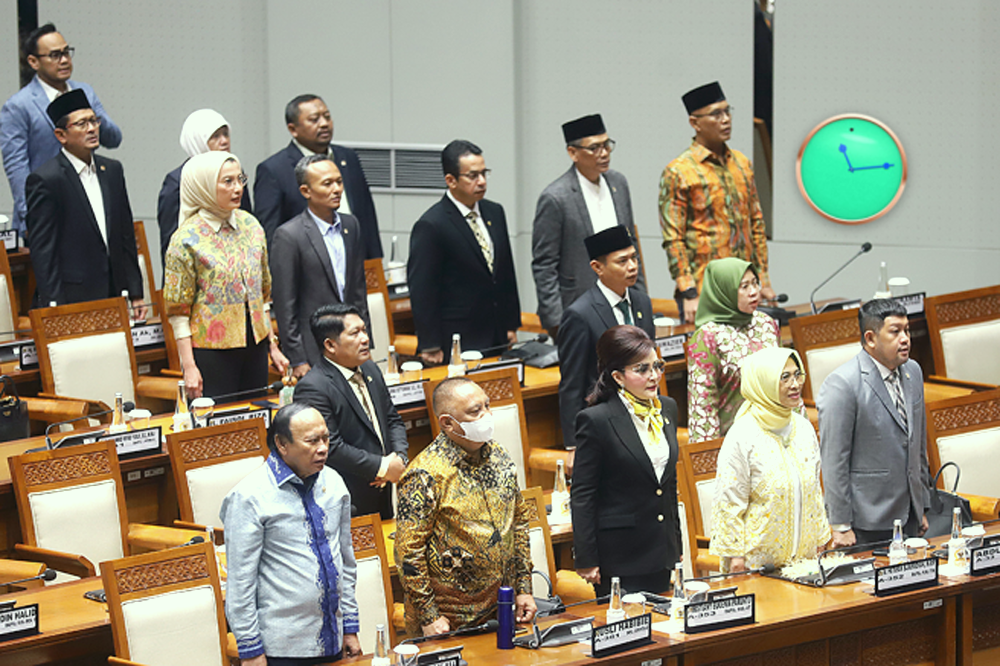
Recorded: 11.14
